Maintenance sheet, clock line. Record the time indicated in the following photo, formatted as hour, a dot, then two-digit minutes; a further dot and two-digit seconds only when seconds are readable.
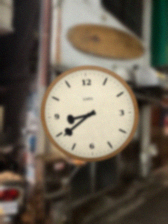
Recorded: 8.39
